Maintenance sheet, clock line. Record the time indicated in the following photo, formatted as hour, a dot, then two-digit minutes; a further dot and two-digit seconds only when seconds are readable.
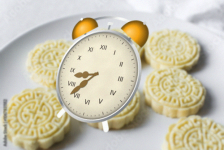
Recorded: 8.37
